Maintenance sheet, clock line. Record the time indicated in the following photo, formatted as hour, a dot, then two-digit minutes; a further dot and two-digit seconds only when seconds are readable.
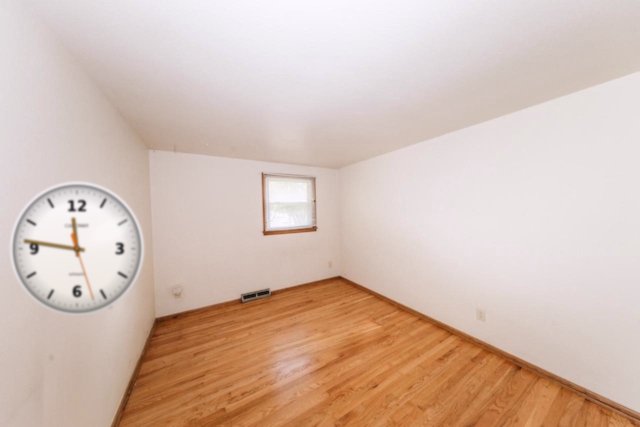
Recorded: 11.46.27
